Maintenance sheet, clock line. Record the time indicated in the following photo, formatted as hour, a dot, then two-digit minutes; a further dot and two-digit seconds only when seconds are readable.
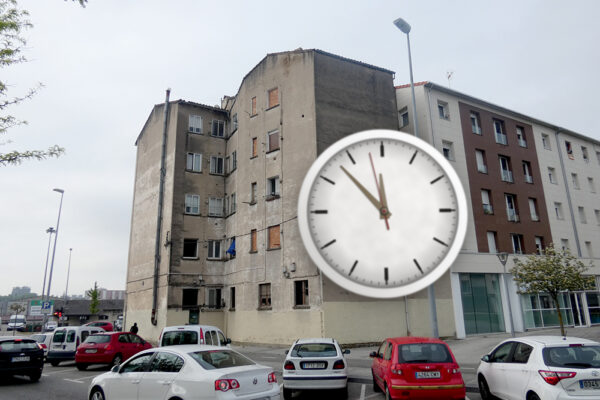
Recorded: 11.52.58
